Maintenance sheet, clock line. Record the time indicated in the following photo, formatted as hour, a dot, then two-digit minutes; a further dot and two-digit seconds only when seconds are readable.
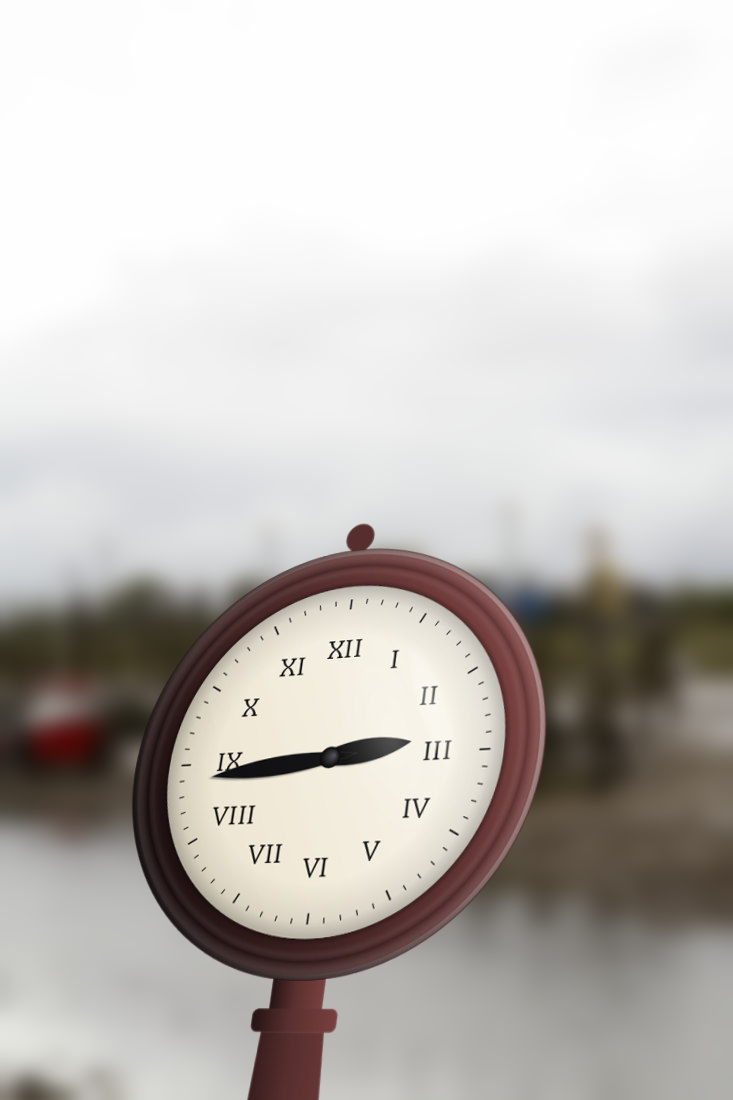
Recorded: 2.44
